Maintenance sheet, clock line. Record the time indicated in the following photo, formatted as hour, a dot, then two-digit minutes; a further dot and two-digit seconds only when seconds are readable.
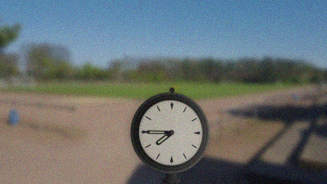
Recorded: 7.45
